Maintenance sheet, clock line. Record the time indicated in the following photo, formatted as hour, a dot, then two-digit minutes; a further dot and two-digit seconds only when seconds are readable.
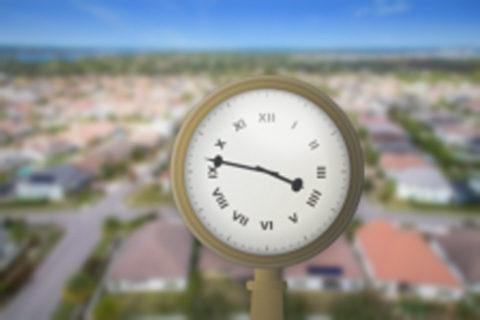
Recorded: 3.47
